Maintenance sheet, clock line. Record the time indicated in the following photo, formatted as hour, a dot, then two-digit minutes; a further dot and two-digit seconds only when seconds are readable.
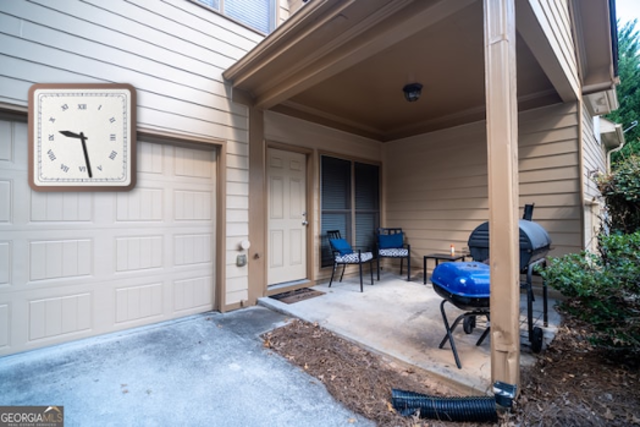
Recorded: 9.28
